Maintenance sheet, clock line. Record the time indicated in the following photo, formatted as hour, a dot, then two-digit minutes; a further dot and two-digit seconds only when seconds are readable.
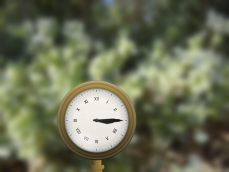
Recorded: 3.15
